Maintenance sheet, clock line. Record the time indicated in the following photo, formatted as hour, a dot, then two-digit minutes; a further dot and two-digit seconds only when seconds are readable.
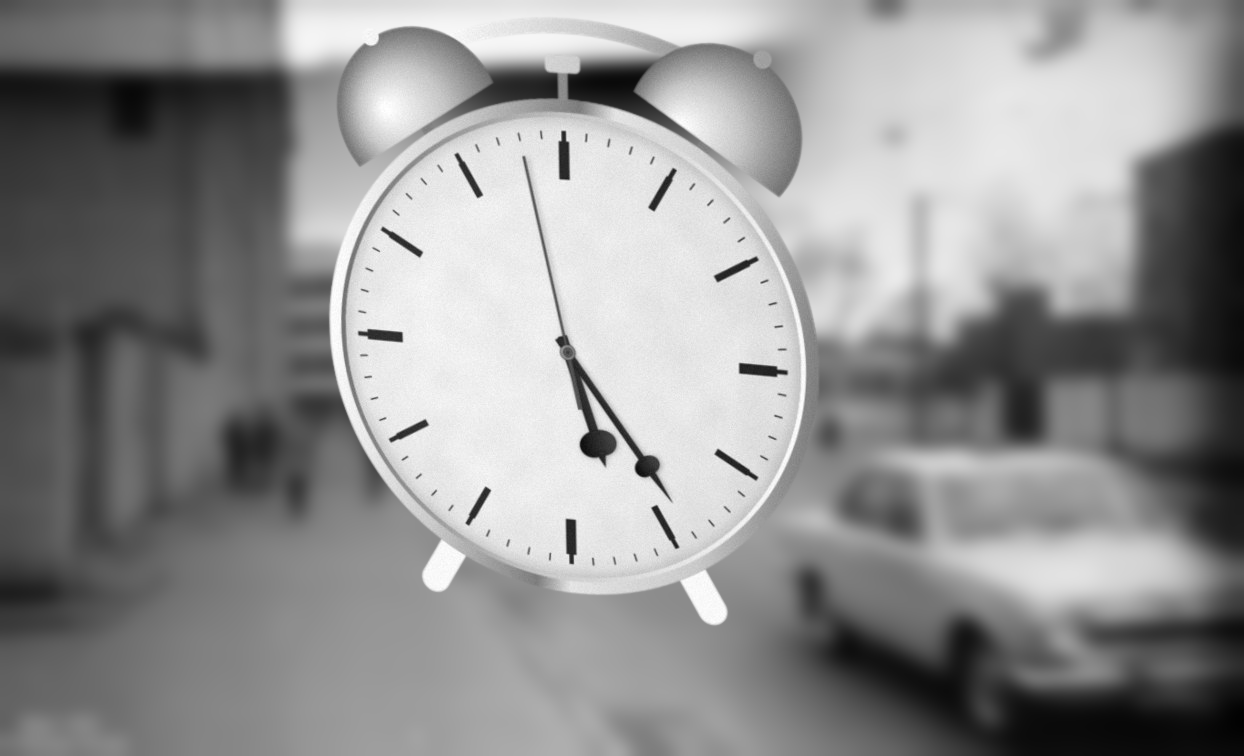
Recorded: 5.23.58
